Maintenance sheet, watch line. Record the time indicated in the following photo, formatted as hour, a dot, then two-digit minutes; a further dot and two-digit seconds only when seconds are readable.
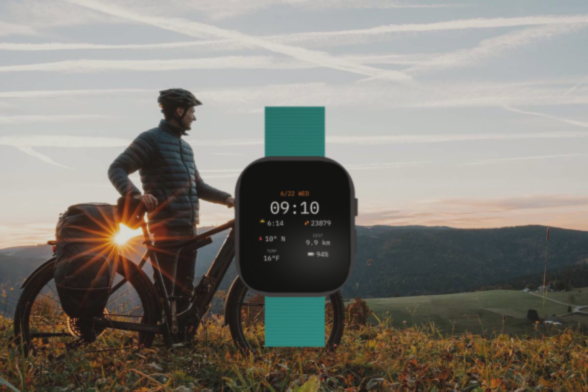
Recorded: 9.10
